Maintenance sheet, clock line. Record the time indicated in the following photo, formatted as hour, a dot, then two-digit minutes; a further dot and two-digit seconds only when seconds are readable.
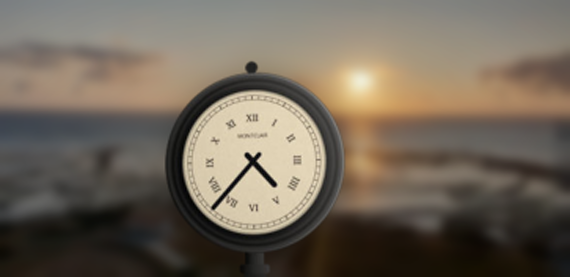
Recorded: 4.37
